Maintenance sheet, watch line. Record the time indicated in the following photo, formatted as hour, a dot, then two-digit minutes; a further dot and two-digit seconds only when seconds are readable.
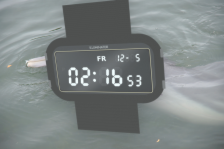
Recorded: 2.16.53
